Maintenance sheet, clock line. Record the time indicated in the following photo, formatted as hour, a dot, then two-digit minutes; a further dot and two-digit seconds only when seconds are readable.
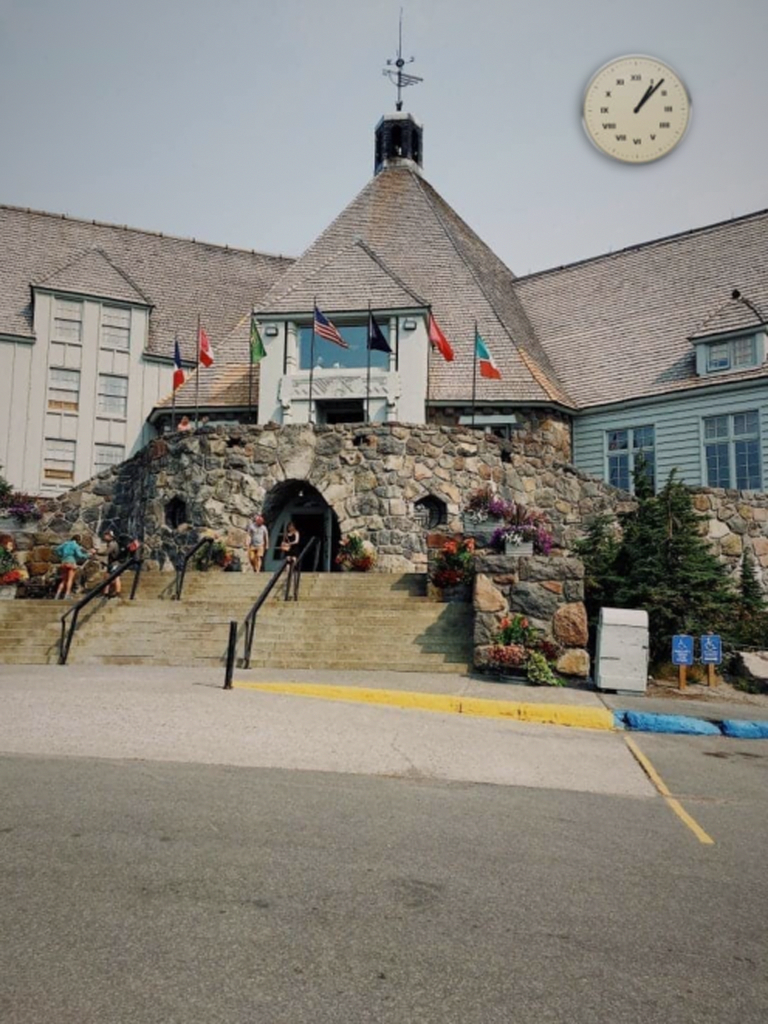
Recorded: 1.07
